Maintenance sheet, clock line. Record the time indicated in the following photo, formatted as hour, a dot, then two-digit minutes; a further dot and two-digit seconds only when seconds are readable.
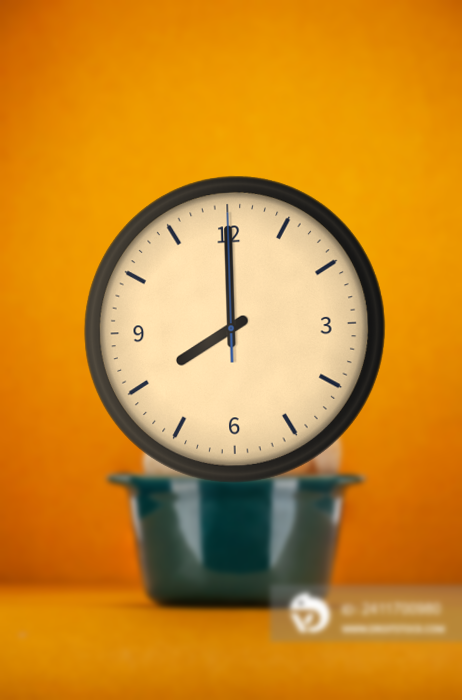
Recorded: 8.00.00
